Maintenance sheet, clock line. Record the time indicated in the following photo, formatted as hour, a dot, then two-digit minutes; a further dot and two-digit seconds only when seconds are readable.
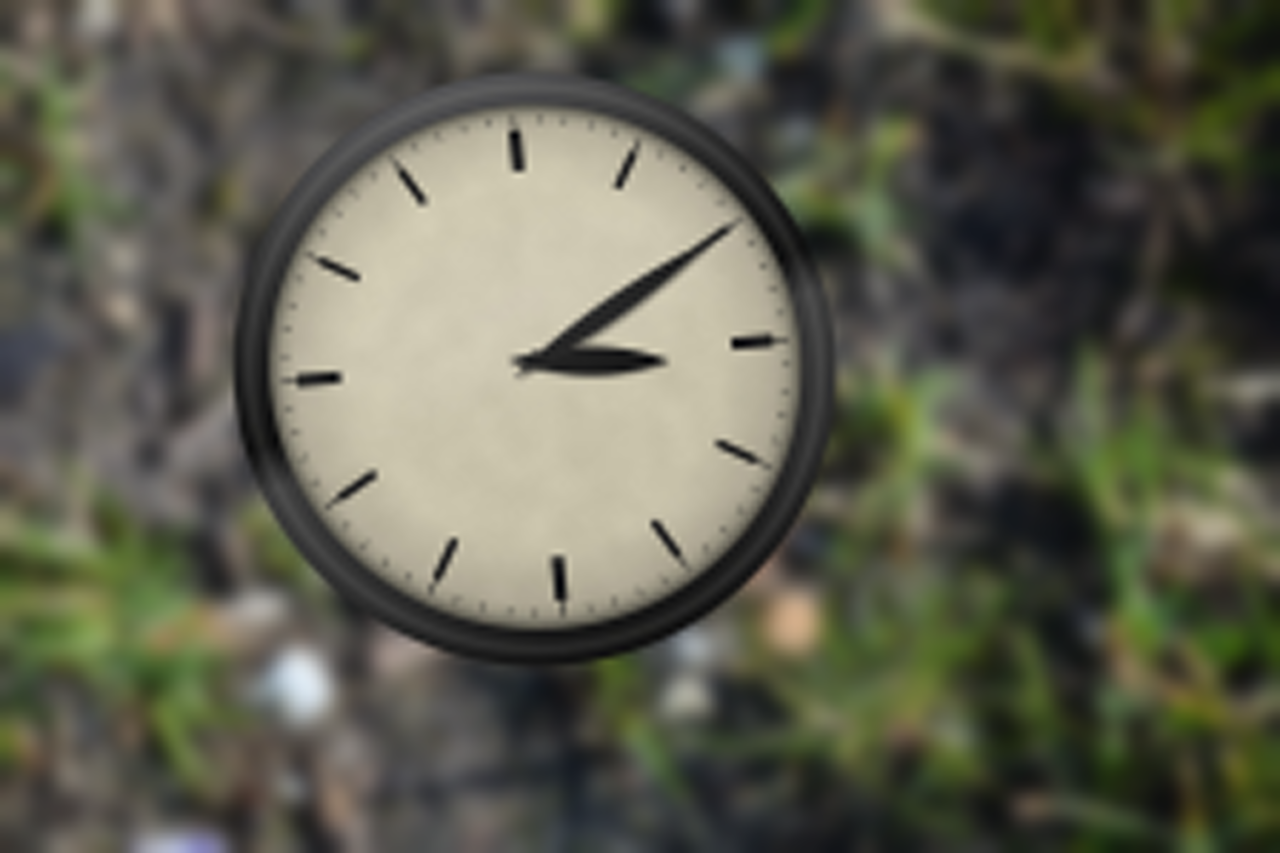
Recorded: 3.10
